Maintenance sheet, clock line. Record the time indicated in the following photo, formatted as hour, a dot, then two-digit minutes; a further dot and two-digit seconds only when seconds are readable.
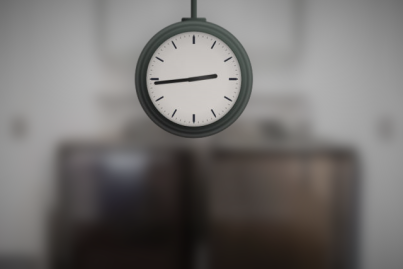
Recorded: 2.44
